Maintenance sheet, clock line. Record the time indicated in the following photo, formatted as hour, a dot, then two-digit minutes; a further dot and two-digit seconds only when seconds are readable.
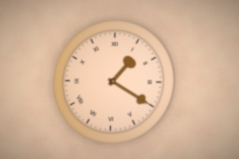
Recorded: 1.20
